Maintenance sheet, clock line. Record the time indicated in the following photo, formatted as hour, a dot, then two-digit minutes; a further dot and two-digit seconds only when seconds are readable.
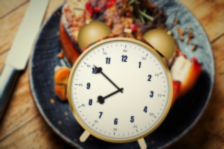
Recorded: 7.51
